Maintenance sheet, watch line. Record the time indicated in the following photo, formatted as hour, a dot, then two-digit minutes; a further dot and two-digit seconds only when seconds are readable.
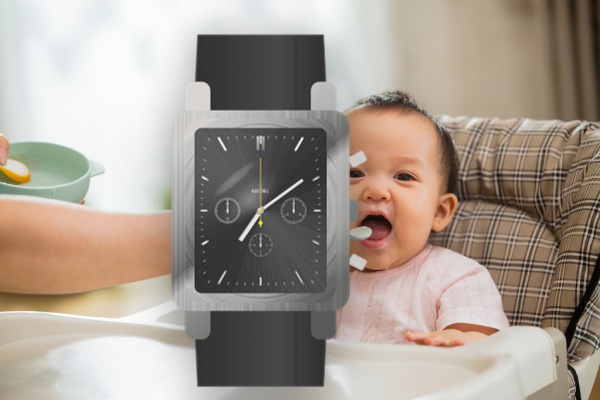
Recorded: 7.09
